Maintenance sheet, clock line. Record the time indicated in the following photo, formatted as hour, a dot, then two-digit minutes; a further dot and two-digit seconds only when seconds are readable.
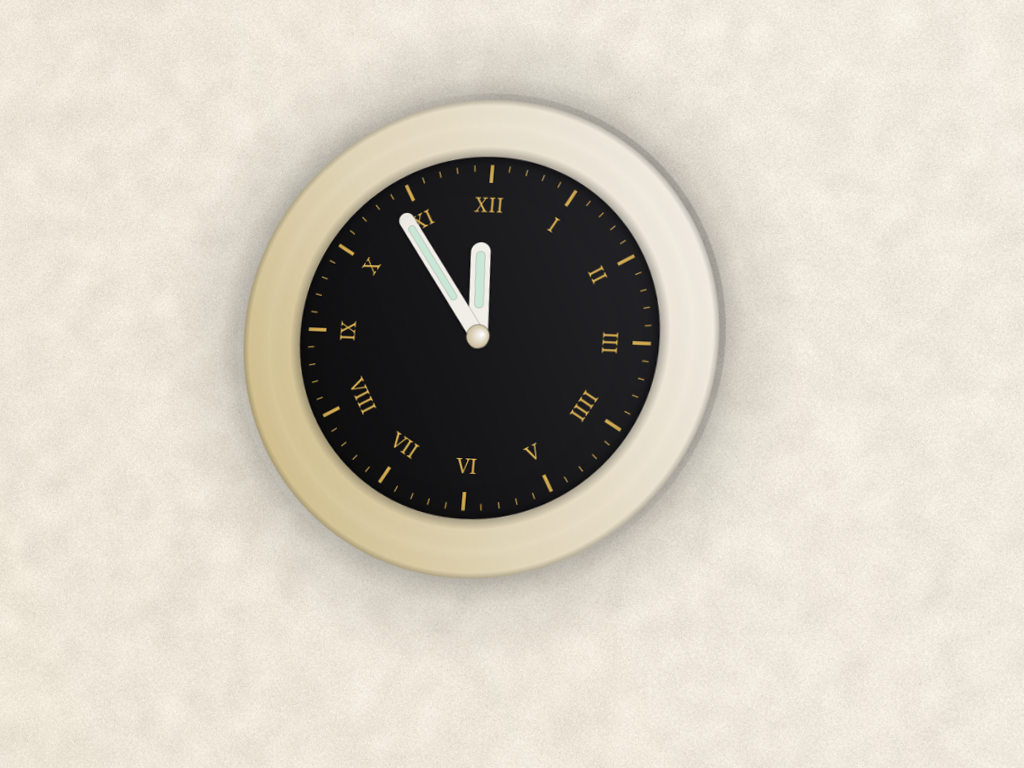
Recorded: 11.54
